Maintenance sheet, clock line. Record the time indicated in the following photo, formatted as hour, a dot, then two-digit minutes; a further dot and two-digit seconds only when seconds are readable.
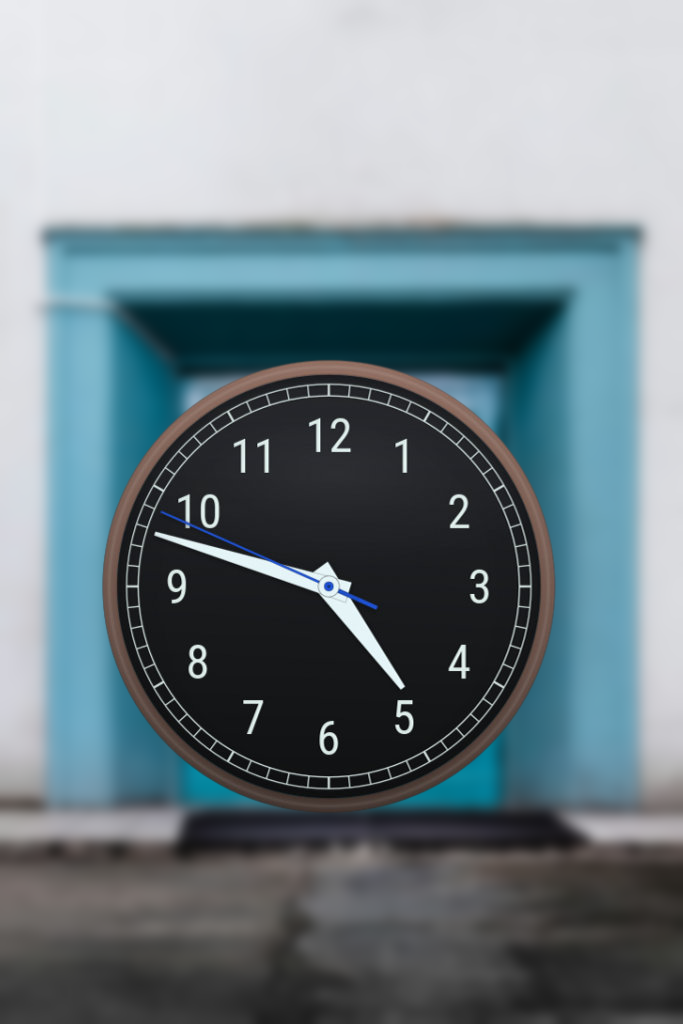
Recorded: 4.47.49
